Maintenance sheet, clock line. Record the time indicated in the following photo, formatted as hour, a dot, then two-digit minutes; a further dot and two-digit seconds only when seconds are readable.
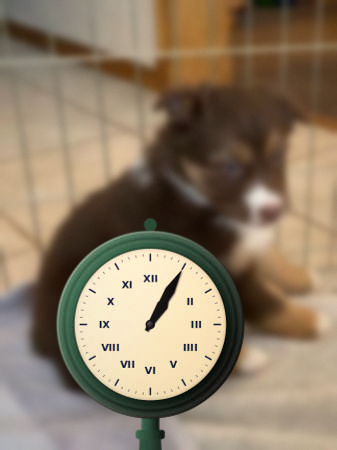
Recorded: 1.05
